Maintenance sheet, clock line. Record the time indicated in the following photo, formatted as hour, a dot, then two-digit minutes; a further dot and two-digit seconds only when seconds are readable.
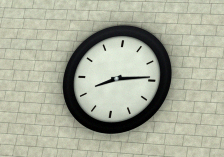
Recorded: 8.14
